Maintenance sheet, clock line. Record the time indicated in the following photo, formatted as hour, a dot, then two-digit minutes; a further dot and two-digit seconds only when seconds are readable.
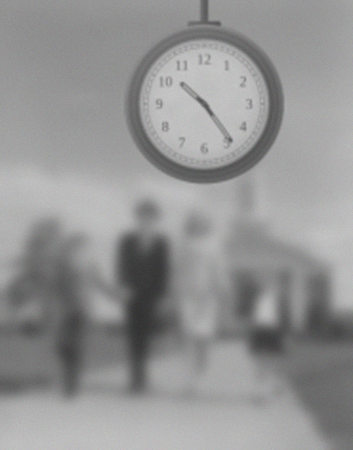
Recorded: 10.24
